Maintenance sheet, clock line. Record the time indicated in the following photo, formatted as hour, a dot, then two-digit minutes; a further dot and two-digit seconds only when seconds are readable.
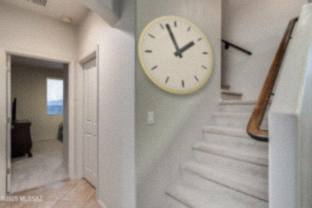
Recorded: 1.57
